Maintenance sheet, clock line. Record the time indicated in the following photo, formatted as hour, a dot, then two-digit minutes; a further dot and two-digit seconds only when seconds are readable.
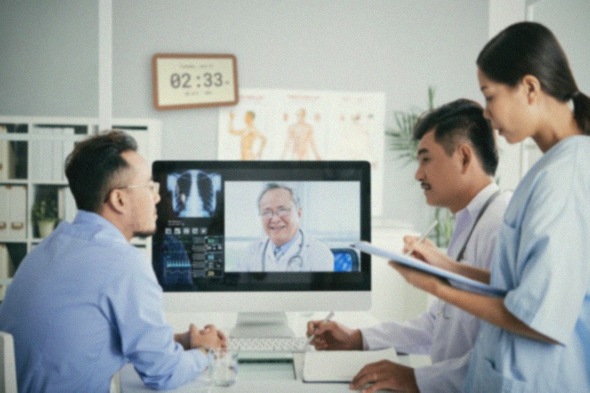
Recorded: 2.33
